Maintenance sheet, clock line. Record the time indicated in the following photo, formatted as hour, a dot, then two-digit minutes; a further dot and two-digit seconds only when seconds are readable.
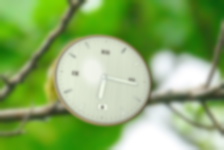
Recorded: 6.16
